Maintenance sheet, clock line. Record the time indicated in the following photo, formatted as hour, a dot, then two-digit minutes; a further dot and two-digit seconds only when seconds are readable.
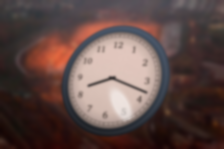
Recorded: 8.18
